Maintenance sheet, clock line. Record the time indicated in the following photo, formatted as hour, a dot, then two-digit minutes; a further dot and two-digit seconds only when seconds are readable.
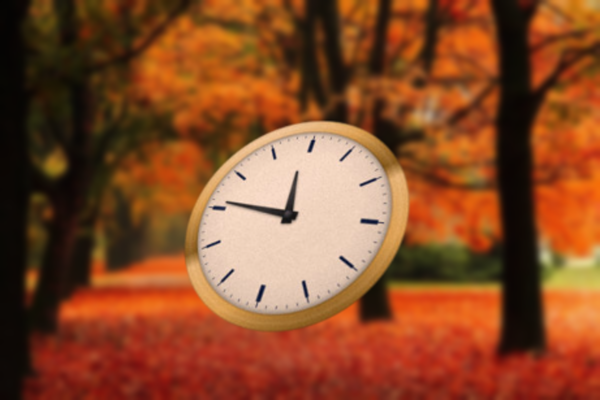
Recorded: 11.46
